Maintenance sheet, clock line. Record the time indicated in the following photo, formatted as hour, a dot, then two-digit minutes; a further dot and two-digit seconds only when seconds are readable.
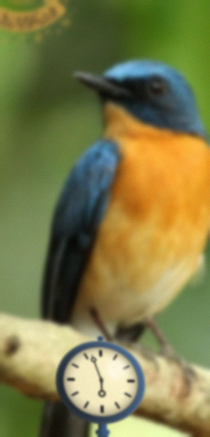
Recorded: 5.57
